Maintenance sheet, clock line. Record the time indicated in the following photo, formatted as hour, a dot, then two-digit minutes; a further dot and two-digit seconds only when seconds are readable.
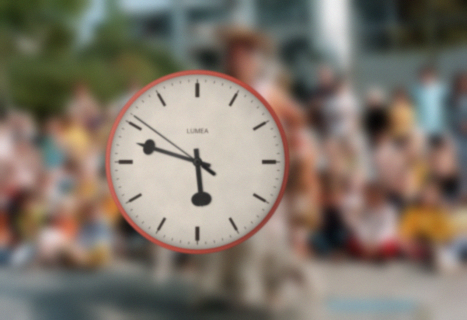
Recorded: 5.47.51
